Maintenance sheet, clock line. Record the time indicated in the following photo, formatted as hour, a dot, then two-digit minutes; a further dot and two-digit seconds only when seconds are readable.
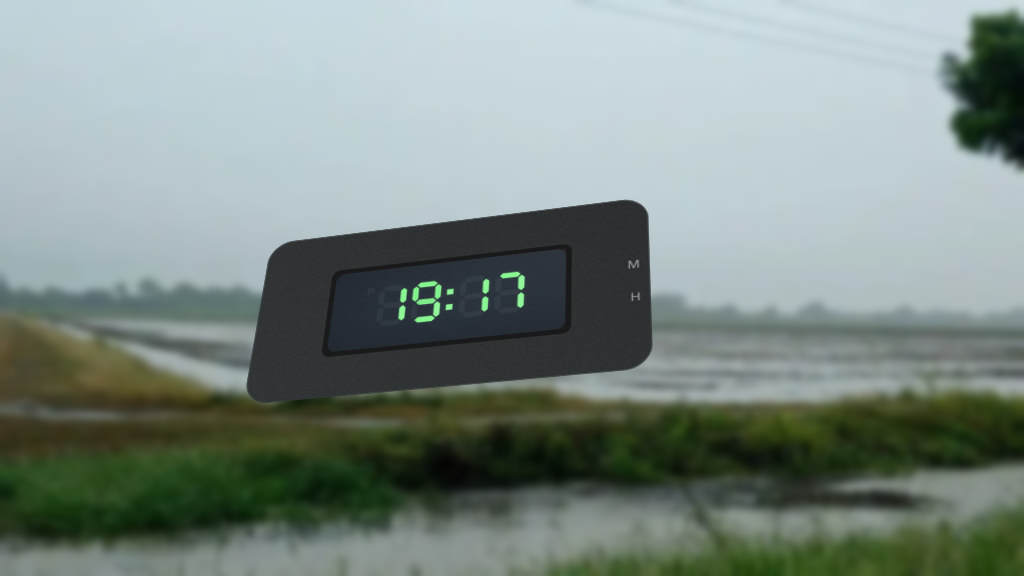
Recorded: 19.17
